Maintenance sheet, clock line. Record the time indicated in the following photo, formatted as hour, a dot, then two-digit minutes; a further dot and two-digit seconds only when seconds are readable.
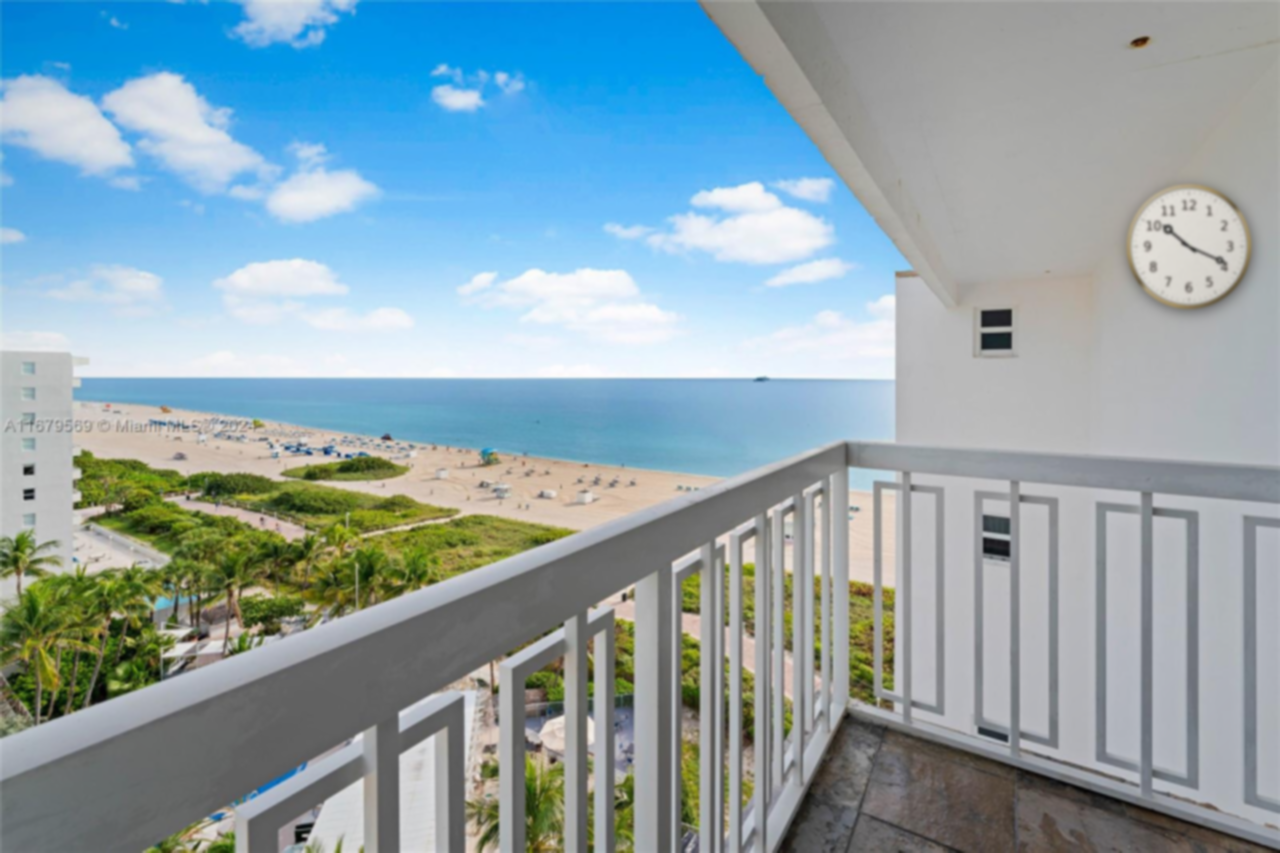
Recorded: 10.19
